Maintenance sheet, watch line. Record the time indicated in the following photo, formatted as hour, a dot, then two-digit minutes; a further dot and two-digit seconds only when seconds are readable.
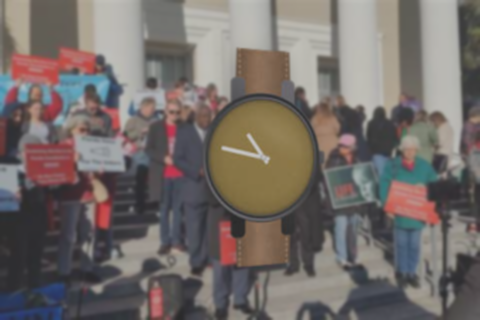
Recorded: 10.47
